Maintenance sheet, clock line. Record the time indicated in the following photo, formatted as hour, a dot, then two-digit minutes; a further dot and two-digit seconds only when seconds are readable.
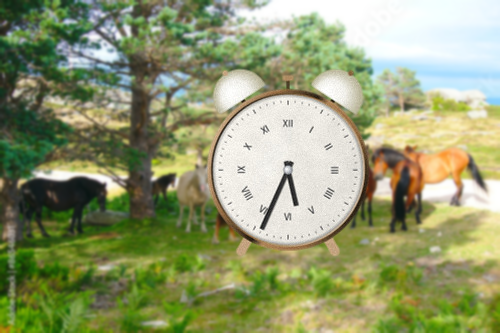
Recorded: 5.34
